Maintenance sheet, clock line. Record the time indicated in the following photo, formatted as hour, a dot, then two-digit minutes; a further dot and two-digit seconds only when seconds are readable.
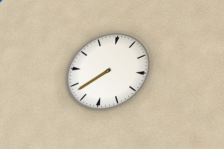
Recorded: 7.38
